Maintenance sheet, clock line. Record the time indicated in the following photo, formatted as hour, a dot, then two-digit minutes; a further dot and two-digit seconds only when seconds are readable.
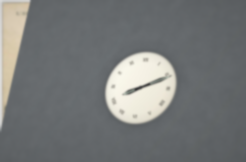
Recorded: 8.11
